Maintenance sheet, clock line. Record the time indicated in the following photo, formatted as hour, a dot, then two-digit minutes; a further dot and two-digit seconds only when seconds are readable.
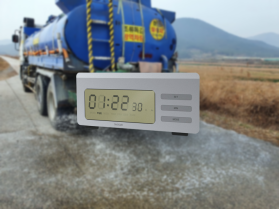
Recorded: 1.22.30
